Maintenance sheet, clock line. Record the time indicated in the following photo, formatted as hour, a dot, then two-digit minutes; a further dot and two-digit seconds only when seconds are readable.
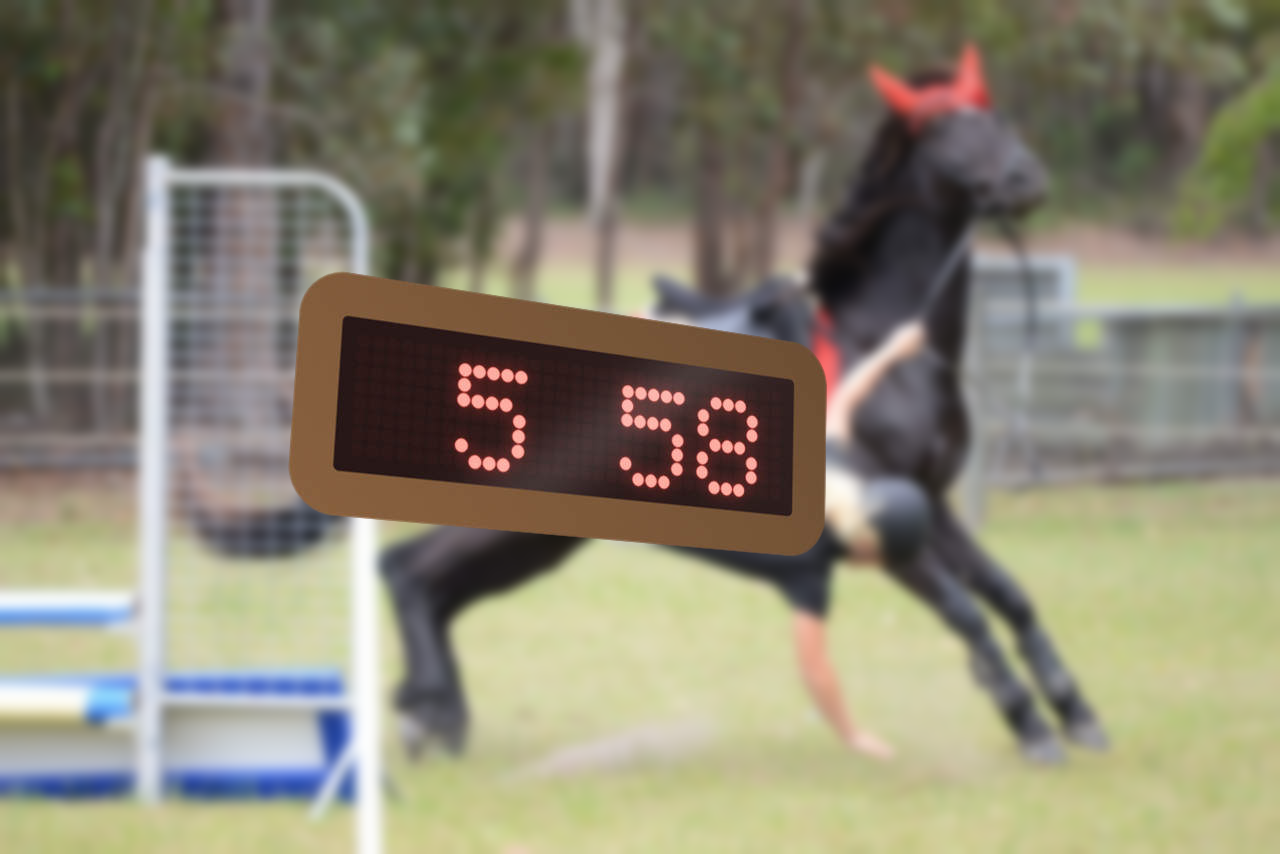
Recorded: 5.58
